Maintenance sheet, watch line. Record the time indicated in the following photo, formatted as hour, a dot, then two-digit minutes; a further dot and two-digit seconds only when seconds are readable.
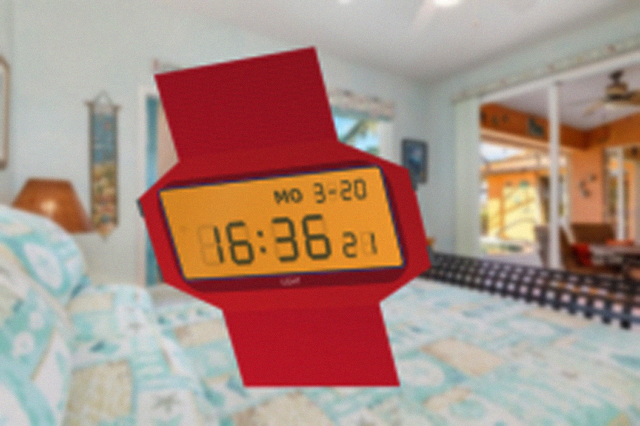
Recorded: 16.36.21
